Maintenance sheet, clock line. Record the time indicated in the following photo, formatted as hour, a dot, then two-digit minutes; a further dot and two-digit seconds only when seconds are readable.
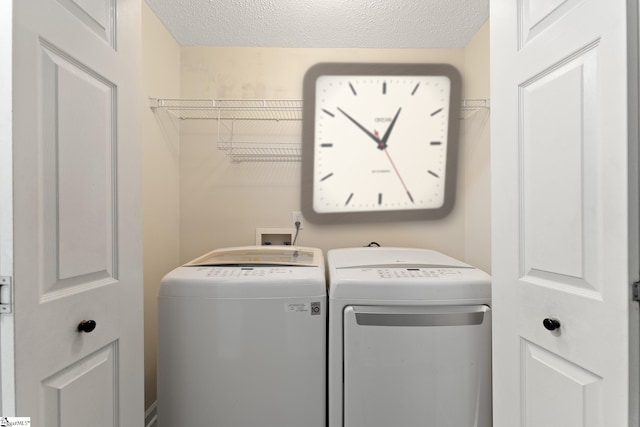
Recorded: 12.51.25
